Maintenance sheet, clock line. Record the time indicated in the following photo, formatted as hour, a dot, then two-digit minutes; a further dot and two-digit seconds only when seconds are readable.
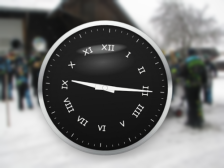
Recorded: 9.15
